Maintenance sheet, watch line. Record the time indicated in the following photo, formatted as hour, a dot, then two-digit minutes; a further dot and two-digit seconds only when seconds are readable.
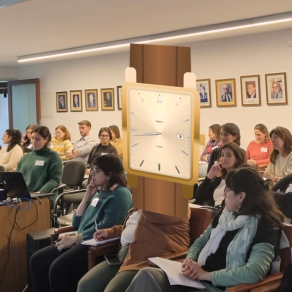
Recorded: 8.43
